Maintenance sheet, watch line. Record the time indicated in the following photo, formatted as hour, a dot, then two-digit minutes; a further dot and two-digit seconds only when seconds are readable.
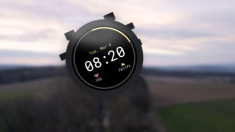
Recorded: 8.20
